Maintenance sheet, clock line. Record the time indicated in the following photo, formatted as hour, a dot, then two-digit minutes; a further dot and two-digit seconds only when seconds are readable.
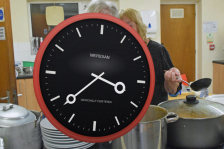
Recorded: 3.38
